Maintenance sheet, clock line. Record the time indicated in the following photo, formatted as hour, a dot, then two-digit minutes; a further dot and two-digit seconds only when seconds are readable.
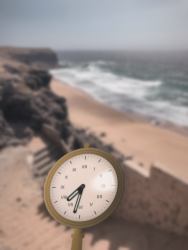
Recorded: 7.32
